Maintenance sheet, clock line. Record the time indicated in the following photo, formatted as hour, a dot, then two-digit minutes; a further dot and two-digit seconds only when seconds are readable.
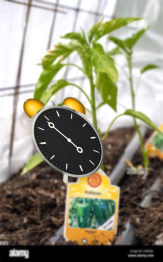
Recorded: 4.54
